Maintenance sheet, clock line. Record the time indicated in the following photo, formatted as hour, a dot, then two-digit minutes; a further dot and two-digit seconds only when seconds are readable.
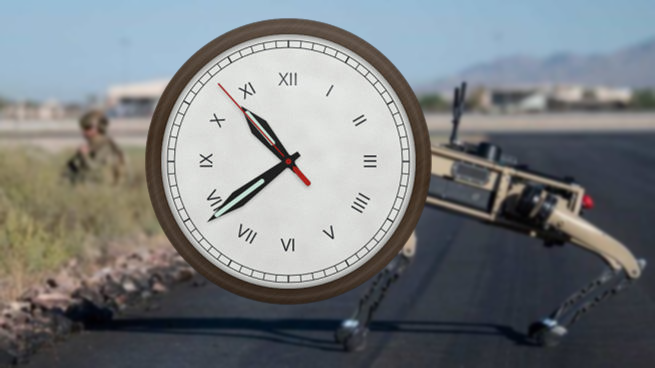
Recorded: 10.38.53
